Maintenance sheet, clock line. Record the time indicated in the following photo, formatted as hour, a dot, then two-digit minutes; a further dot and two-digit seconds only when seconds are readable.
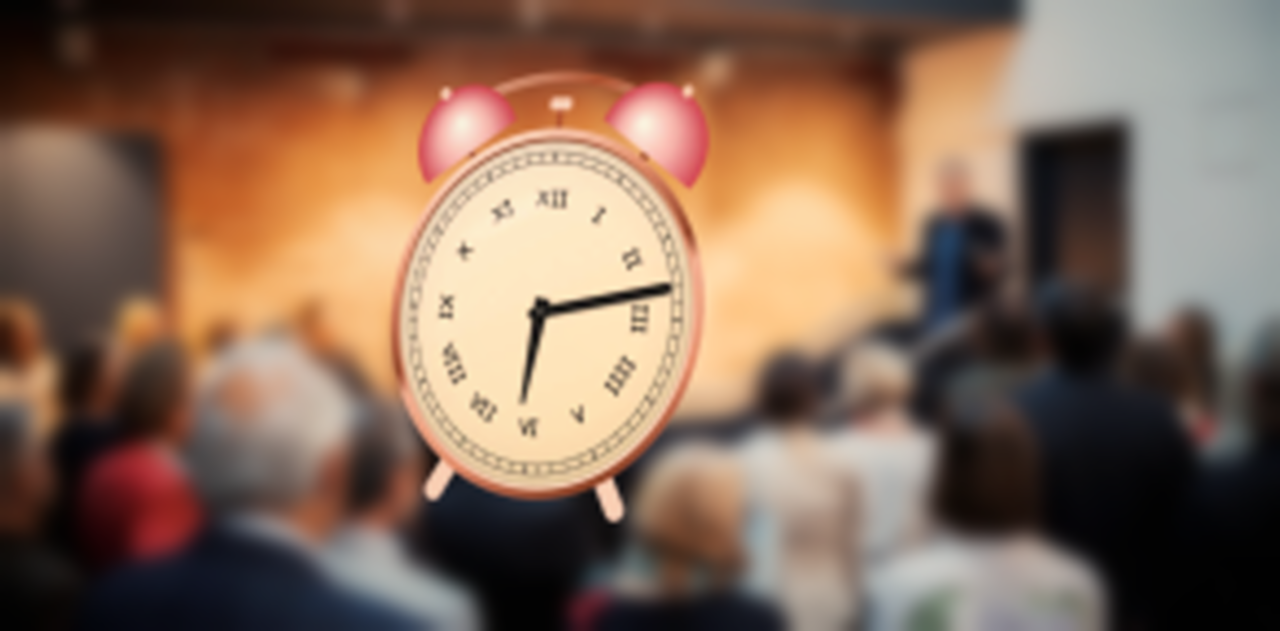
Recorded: 6.13
